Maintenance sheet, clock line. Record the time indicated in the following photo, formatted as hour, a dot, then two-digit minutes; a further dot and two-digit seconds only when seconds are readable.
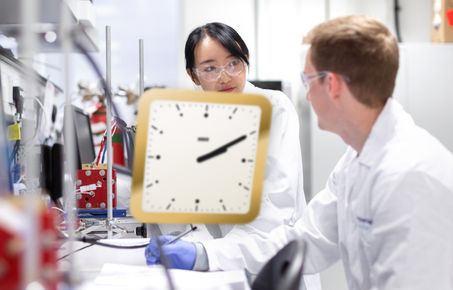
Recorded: 2.10
